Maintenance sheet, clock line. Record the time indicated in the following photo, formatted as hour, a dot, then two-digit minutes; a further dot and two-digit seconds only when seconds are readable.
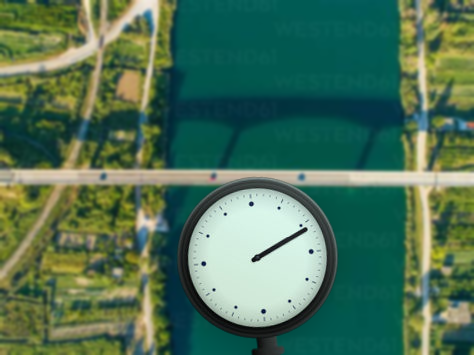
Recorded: 2.11
